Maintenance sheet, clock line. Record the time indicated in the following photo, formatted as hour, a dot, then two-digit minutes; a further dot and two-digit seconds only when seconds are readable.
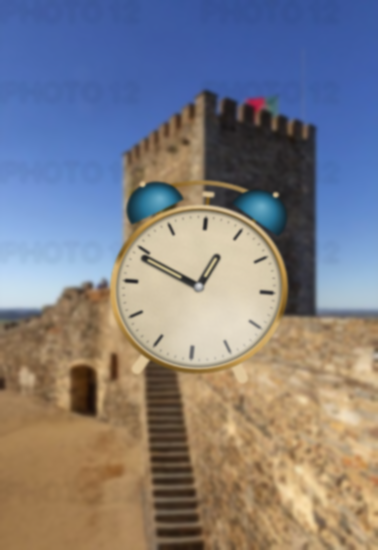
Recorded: 12.49
